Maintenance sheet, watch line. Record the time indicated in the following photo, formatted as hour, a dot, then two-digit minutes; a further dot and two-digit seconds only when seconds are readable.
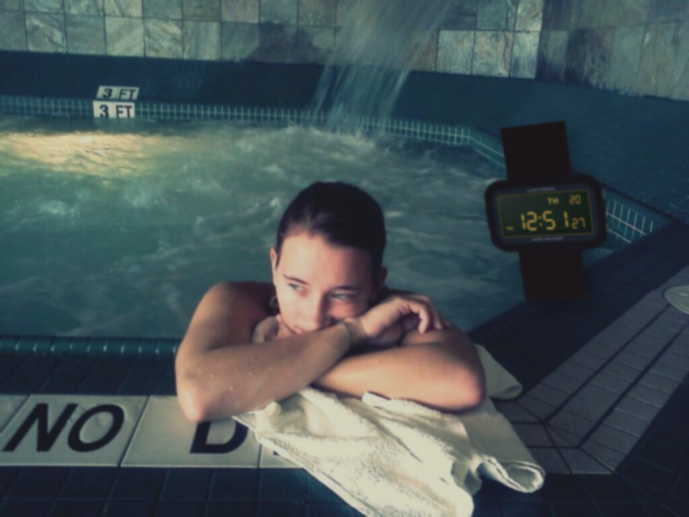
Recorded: 12.51
